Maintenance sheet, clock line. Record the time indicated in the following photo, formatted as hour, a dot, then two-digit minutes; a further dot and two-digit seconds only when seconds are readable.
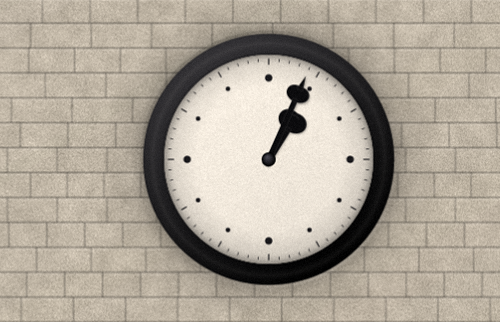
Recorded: 1.04
